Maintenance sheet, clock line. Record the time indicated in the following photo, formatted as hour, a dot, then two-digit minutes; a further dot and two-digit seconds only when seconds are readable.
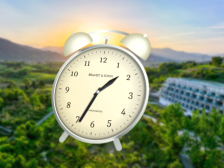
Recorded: 1.34
